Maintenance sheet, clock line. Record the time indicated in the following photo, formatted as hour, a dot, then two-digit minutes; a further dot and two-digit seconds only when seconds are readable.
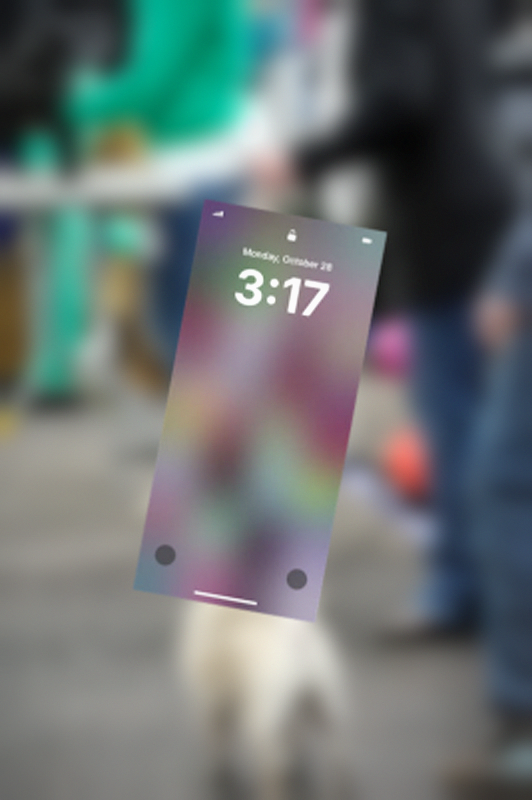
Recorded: 3.17
